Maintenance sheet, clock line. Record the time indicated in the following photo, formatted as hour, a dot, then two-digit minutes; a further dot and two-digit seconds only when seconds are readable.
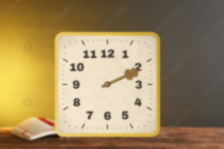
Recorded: 2.11
